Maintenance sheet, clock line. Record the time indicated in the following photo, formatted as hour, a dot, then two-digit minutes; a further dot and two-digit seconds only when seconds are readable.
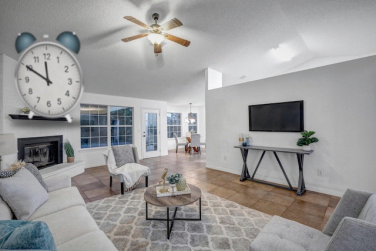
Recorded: 11.50
